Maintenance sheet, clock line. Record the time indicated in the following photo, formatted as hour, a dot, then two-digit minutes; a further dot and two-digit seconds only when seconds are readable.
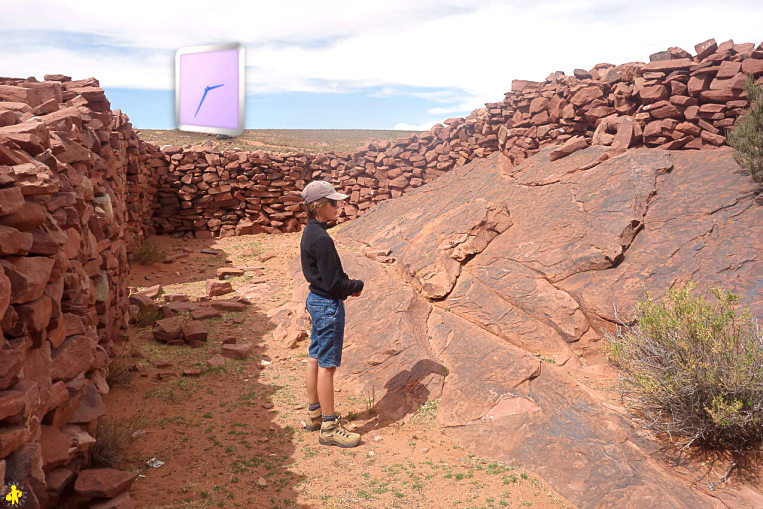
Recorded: 2.35
